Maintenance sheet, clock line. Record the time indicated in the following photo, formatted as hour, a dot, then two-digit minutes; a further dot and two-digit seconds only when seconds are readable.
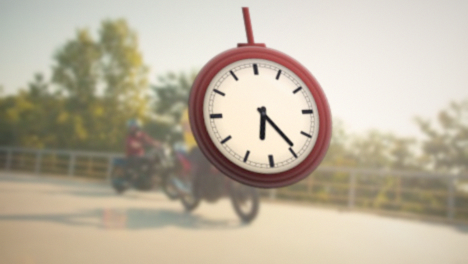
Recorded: 6.24
